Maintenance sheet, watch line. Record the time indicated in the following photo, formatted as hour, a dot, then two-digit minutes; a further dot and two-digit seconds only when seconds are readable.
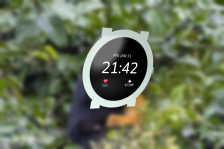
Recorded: 21.42
